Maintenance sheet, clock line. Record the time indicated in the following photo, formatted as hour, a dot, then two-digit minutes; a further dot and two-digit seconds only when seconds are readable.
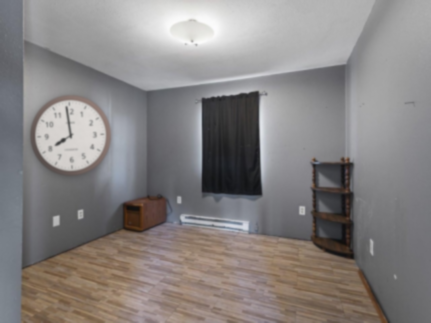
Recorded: 7.59
